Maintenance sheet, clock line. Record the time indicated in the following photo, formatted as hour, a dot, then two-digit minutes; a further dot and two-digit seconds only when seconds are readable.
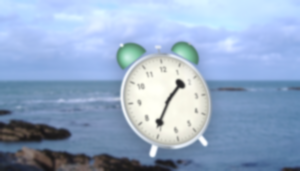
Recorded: 1.36
